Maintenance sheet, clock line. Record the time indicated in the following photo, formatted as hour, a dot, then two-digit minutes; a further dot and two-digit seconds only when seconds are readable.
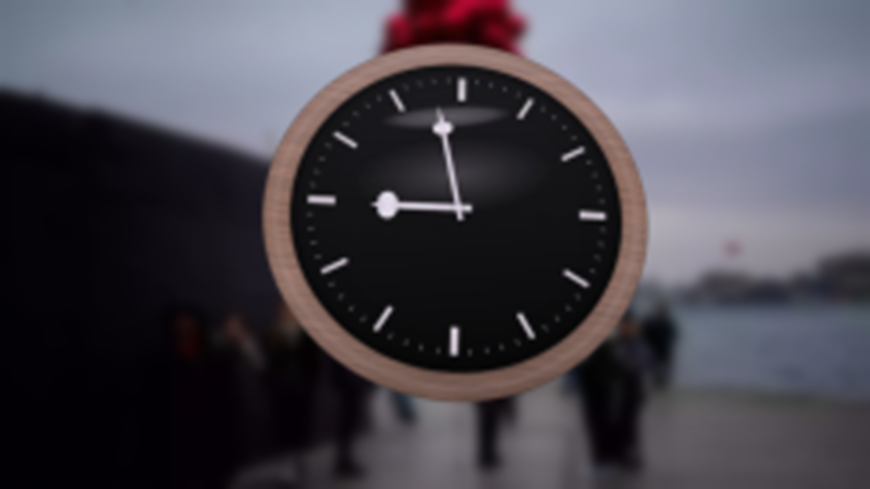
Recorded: 8.58
